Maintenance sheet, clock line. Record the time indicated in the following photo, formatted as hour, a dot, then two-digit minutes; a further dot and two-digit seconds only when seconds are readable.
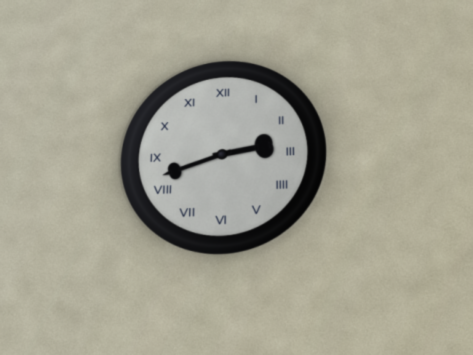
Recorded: 2.42
